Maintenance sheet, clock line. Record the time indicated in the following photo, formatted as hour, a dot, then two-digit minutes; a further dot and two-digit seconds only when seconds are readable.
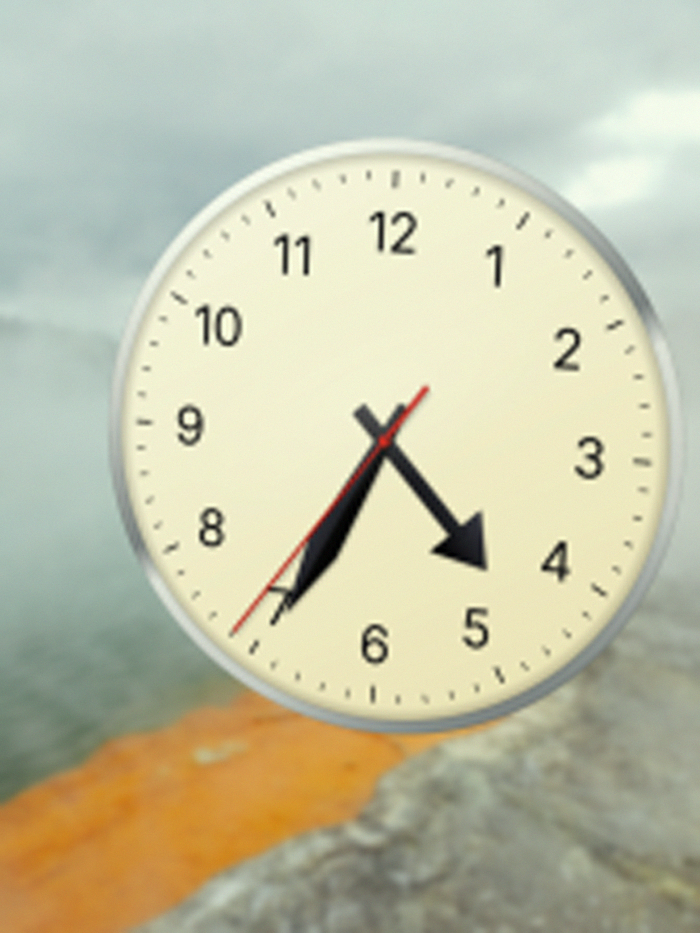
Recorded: 4.34.36
